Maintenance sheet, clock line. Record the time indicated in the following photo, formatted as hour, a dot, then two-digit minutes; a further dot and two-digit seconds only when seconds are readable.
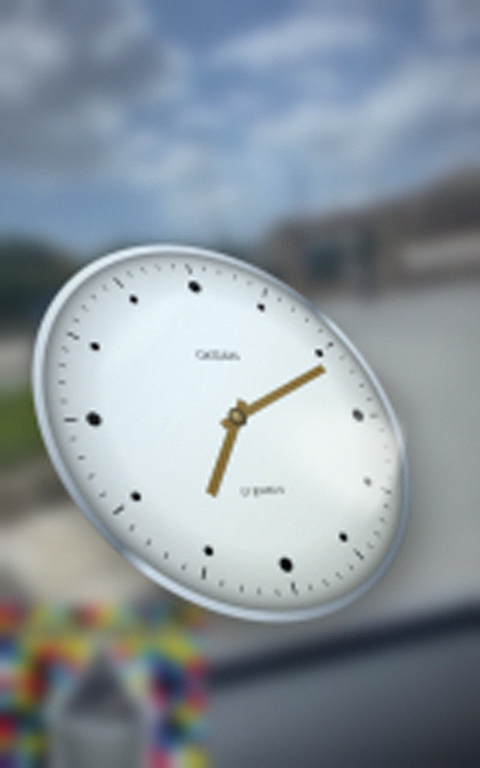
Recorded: 7.11
